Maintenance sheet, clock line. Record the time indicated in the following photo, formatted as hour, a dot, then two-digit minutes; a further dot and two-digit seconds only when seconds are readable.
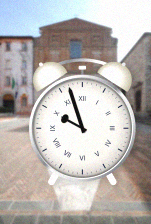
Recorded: 9.57
